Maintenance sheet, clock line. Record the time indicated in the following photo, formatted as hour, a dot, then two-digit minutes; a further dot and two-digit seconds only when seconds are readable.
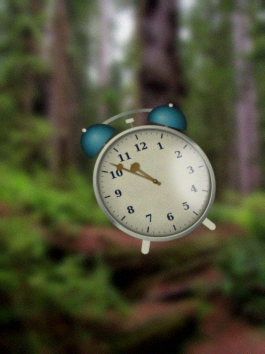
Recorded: 10.52
